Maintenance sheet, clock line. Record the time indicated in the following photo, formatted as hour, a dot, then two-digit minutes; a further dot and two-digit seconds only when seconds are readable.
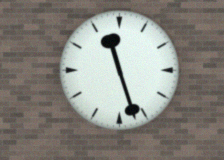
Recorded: 11.27
